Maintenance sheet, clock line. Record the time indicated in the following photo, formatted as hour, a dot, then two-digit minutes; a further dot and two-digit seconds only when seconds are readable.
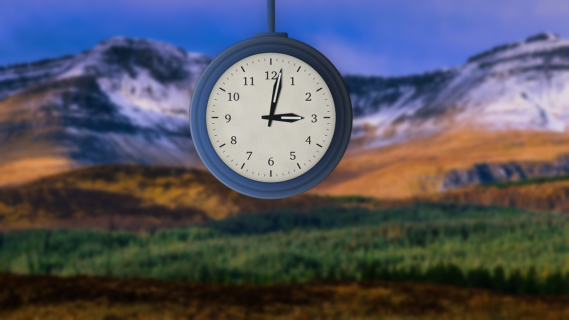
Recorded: 3.02
